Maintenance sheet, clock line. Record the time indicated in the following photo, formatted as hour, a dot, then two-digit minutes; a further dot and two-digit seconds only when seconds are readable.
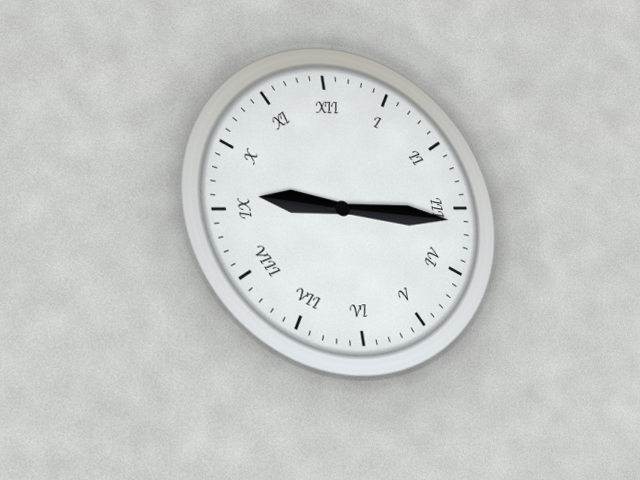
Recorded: 9.16
